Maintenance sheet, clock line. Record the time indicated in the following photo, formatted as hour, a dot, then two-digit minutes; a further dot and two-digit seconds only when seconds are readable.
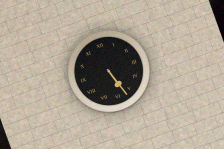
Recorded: 5.27
